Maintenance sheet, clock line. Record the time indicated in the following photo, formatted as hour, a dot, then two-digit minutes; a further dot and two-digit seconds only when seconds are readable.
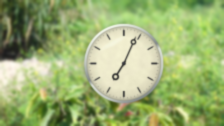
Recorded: 7.04
